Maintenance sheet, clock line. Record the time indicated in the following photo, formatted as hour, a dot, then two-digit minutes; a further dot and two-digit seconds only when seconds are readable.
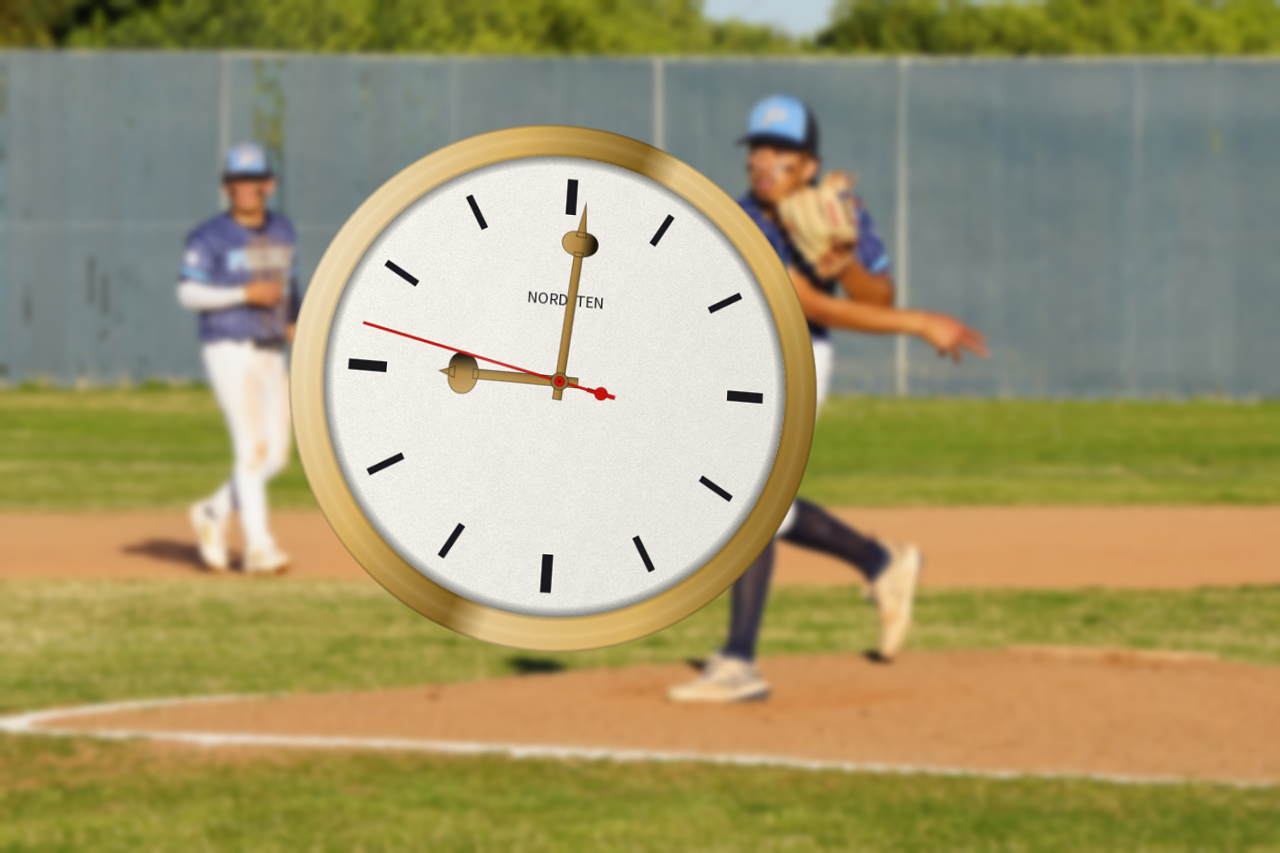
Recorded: 9.00.47
